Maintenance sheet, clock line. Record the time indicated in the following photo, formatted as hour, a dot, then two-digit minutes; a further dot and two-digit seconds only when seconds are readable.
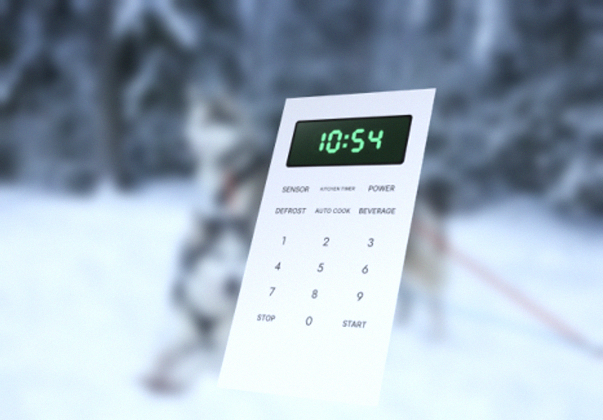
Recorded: 10.54
